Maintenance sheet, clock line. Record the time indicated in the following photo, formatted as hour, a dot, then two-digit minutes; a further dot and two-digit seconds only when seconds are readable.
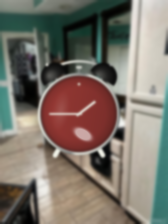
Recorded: 1.45
